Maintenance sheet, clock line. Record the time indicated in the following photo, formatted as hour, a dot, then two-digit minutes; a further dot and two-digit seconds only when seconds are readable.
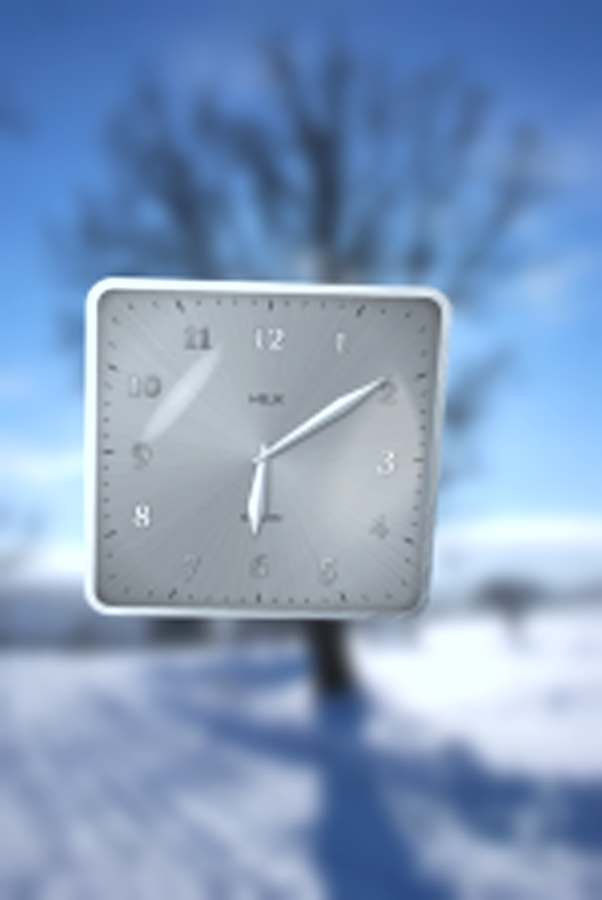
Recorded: 6.09
